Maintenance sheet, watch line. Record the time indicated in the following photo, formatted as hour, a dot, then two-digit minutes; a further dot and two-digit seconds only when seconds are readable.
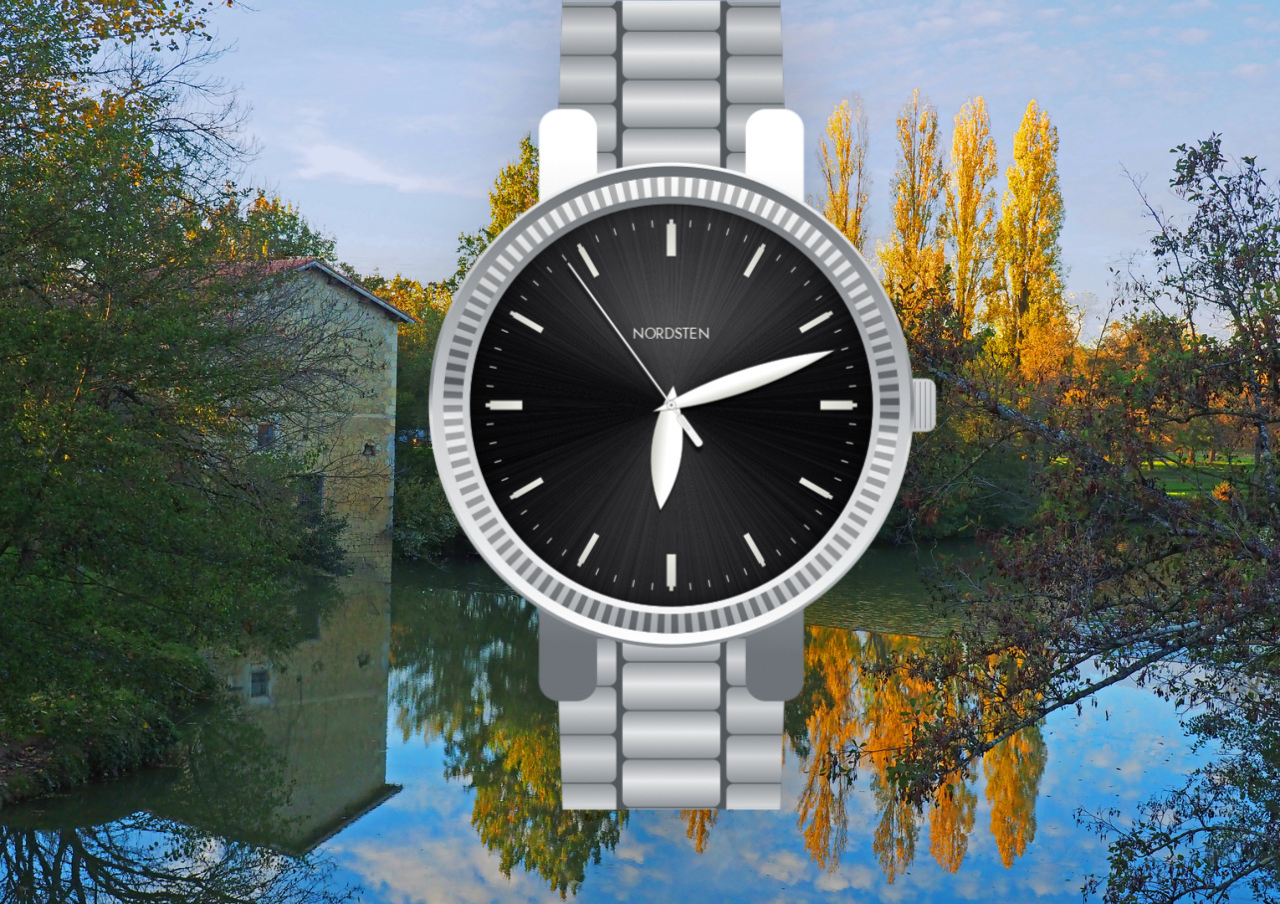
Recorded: 6.11.54
